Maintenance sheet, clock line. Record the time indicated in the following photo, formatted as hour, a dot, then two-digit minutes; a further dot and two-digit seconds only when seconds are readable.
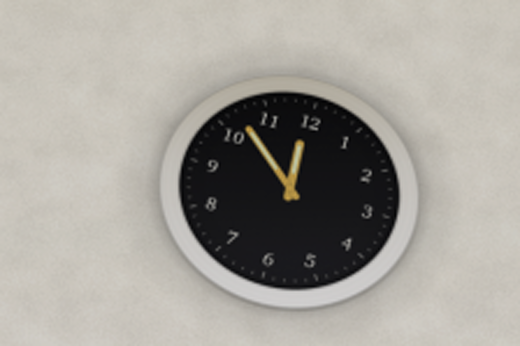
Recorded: 11.52
